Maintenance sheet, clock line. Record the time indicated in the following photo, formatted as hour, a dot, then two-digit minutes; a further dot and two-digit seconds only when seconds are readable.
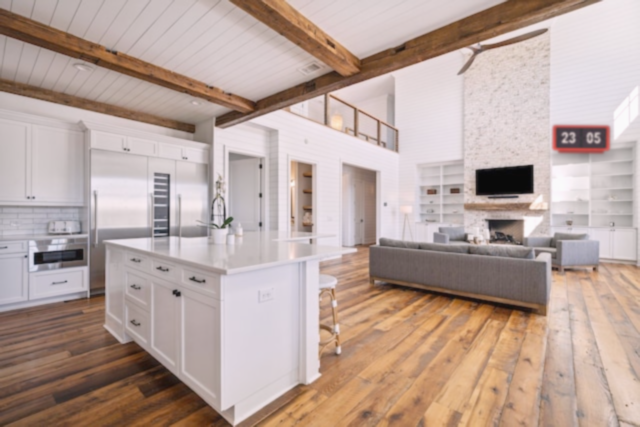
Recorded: 23.05
